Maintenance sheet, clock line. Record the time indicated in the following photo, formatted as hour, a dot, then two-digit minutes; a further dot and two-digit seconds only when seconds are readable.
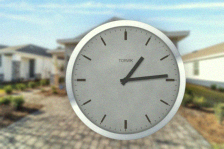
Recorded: 1.14
